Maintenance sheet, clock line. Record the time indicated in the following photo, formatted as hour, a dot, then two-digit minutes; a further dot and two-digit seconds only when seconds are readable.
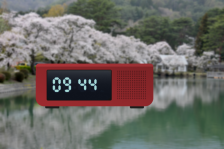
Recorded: 9.44
